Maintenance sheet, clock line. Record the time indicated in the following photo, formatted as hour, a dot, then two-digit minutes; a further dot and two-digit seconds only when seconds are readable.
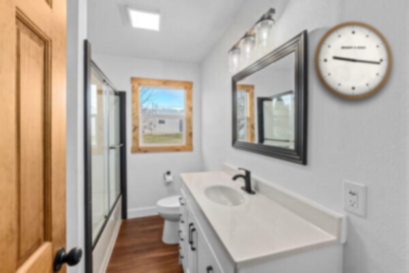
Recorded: 9.16
